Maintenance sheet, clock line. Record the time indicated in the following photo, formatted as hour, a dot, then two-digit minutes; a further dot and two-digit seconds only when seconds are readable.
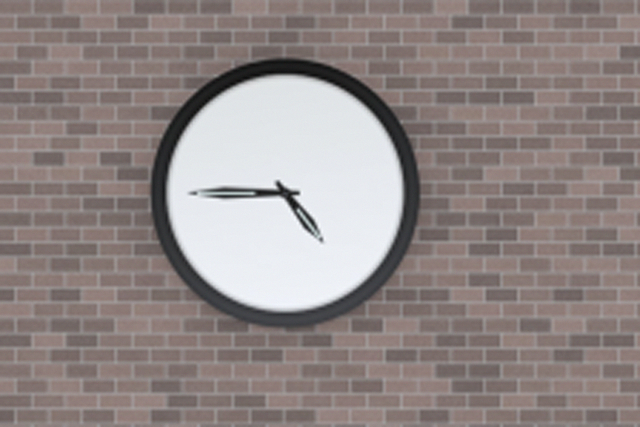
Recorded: 4.45
